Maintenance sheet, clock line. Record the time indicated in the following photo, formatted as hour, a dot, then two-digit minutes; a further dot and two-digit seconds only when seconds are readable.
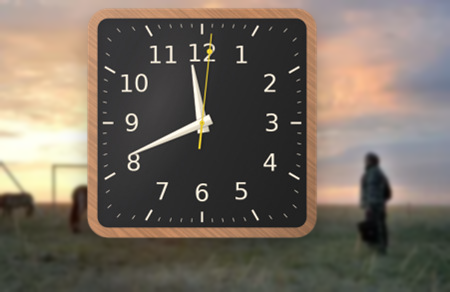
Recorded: 11.41.01
